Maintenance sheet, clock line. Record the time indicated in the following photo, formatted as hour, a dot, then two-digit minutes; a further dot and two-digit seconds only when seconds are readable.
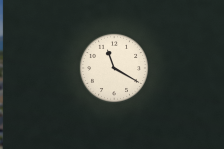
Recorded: 11.20
